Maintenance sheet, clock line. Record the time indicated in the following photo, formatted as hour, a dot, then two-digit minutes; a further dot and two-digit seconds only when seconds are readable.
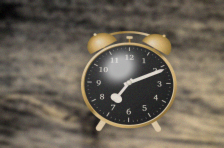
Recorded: 7.11
